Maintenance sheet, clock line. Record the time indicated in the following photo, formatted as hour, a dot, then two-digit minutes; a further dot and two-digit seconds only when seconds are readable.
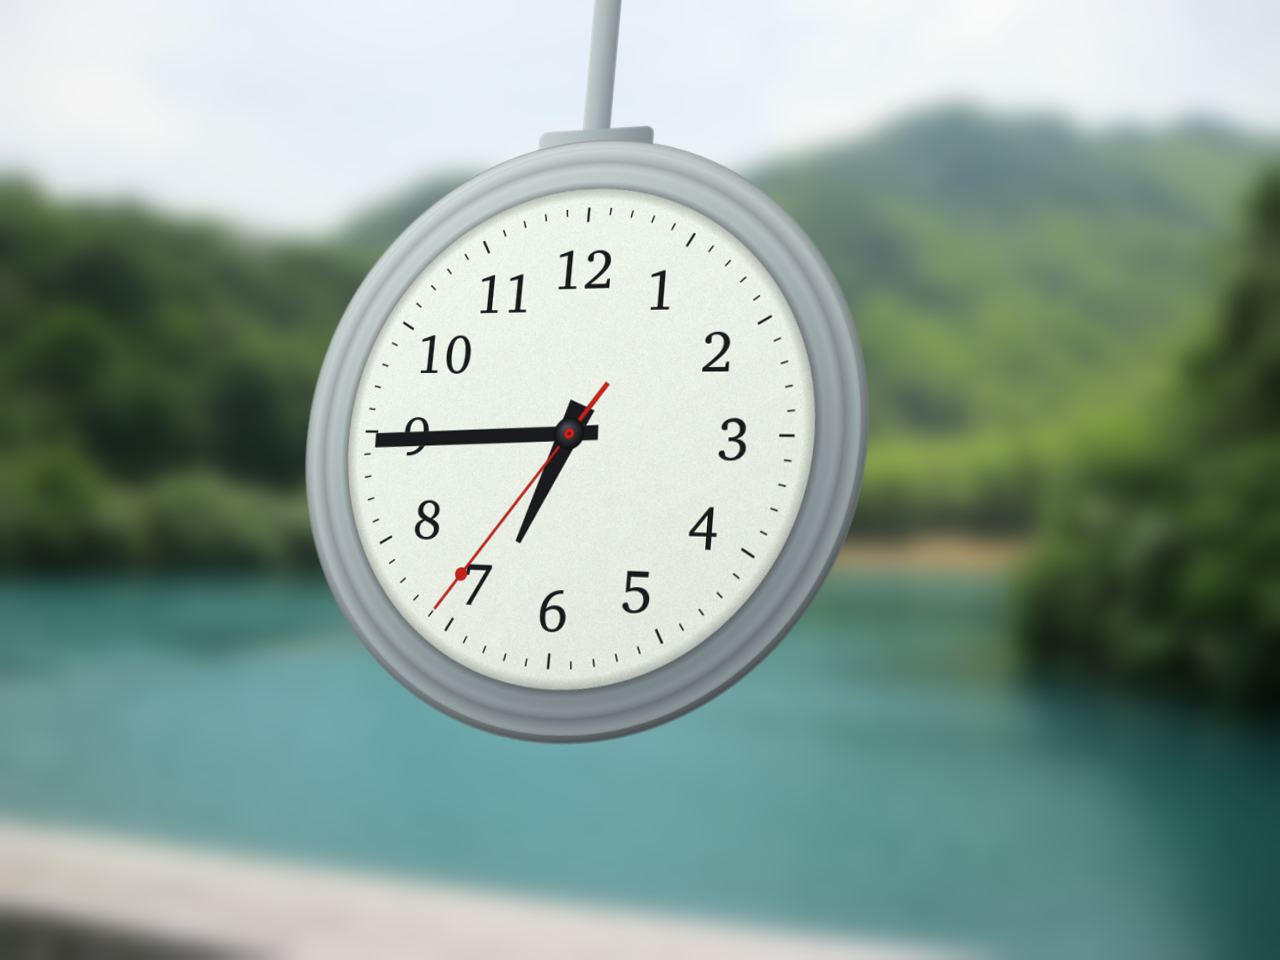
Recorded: 6.44.36
